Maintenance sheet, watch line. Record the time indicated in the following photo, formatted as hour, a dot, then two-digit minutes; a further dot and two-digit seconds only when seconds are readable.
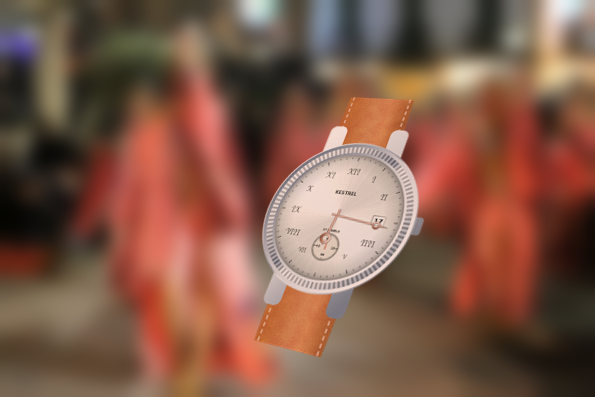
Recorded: 6.16
